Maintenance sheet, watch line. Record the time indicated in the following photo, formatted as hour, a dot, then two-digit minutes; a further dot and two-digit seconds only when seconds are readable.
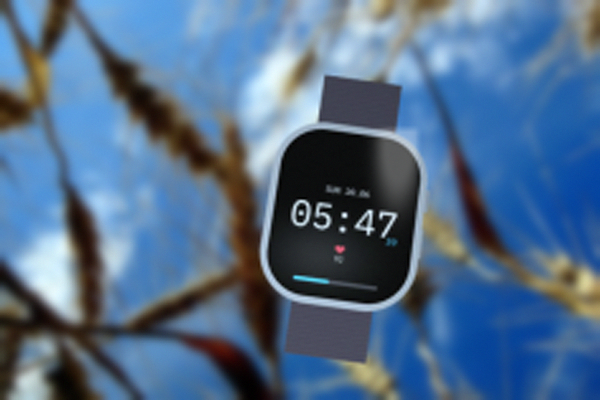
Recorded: 5.47
